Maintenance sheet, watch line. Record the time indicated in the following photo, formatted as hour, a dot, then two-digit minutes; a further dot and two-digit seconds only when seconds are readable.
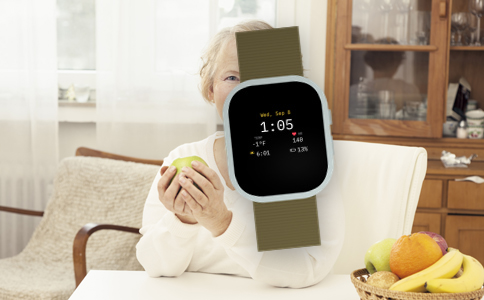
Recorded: 1.05
